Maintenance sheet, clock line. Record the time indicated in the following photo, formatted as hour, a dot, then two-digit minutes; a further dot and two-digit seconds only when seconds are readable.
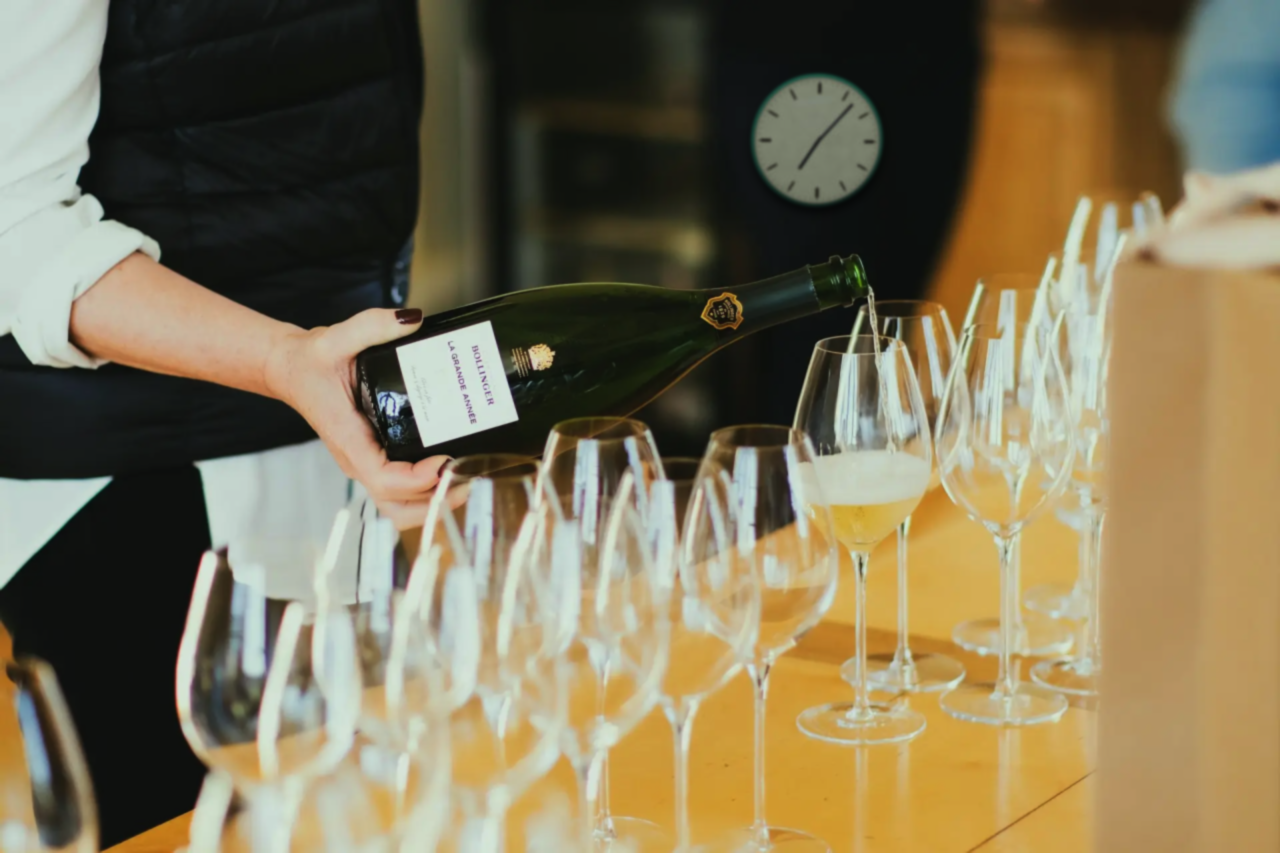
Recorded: 7.07
